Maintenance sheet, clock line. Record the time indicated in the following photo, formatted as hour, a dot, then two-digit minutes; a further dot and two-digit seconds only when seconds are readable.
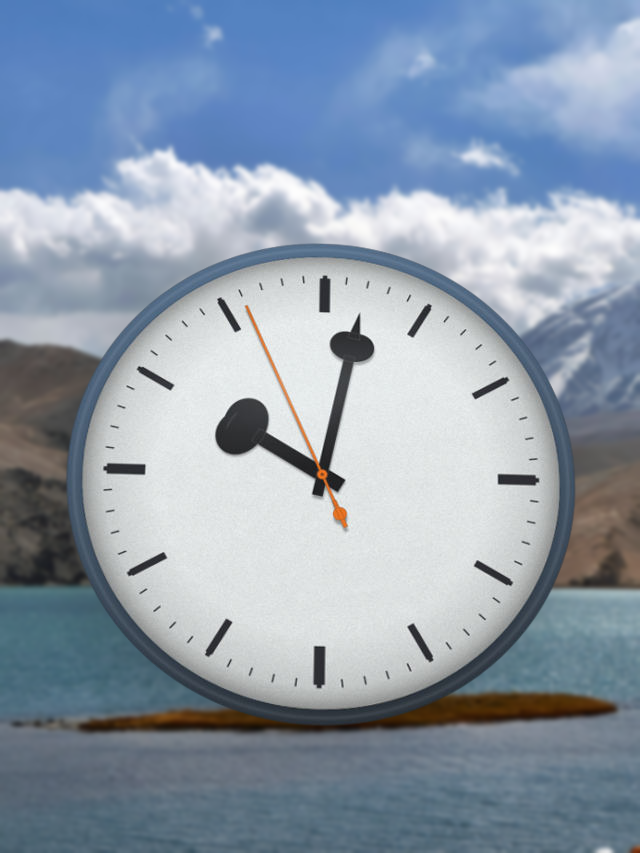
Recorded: 10.01.56
